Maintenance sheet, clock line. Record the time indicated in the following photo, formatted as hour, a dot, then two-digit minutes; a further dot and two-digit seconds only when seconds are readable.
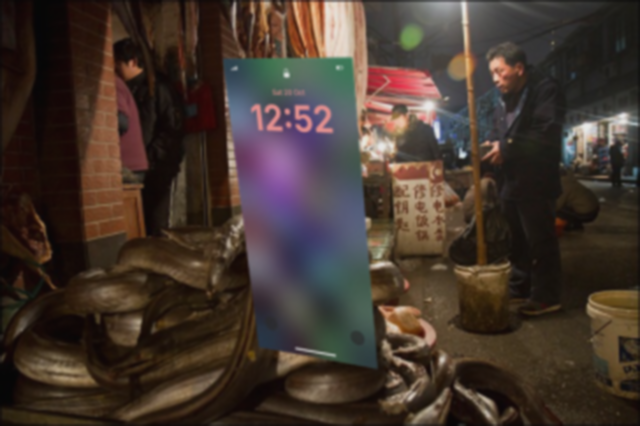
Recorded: 12.52
